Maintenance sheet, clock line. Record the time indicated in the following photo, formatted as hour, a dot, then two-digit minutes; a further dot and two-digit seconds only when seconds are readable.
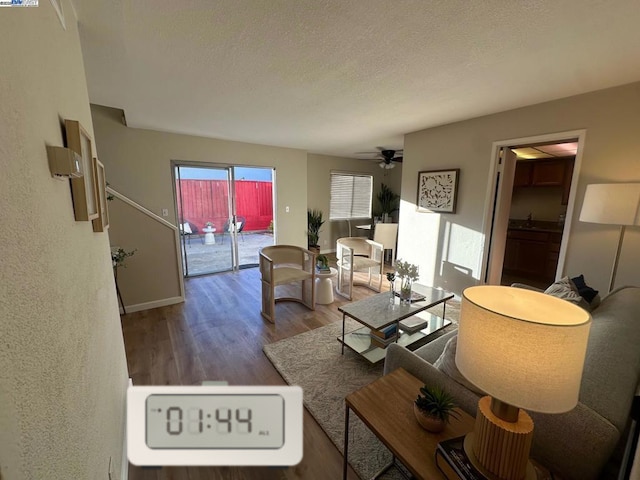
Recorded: 1.44
